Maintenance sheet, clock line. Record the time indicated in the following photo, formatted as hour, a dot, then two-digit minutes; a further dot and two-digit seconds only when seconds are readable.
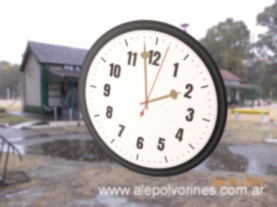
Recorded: 1.58.02
